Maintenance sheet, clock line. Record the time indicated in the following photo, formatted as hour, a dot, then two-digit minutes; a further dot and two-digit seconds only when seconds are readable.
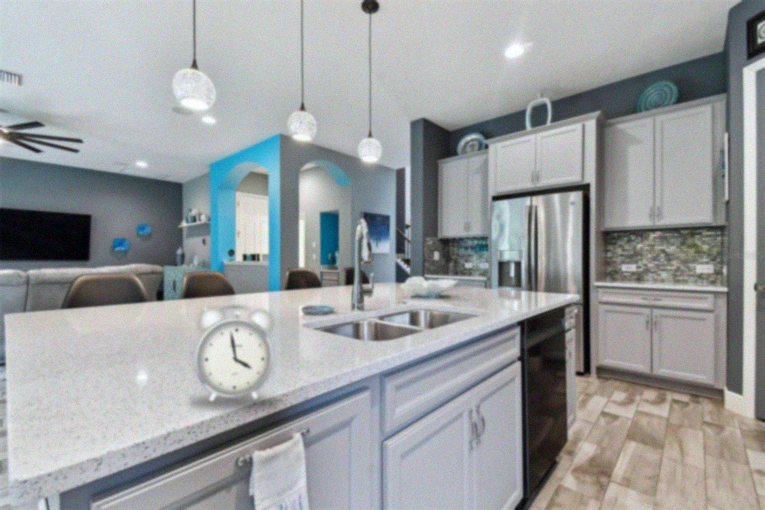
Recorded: 3.58
